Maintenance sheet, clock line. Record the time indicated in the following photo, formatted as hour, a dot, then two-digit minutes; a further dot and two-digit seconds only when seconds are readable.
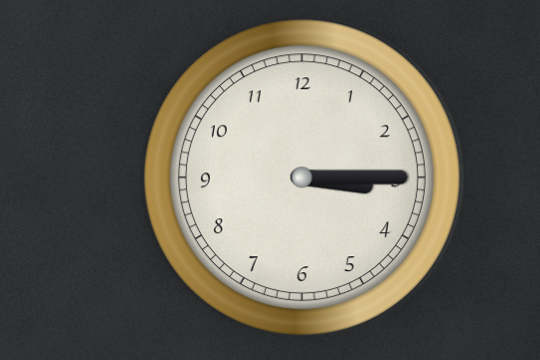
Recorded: 3.15
